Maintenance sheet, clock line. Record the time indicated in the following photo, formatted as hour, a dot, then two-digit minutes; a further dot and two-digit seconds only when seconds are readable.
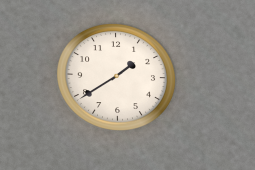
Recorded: 1.39
